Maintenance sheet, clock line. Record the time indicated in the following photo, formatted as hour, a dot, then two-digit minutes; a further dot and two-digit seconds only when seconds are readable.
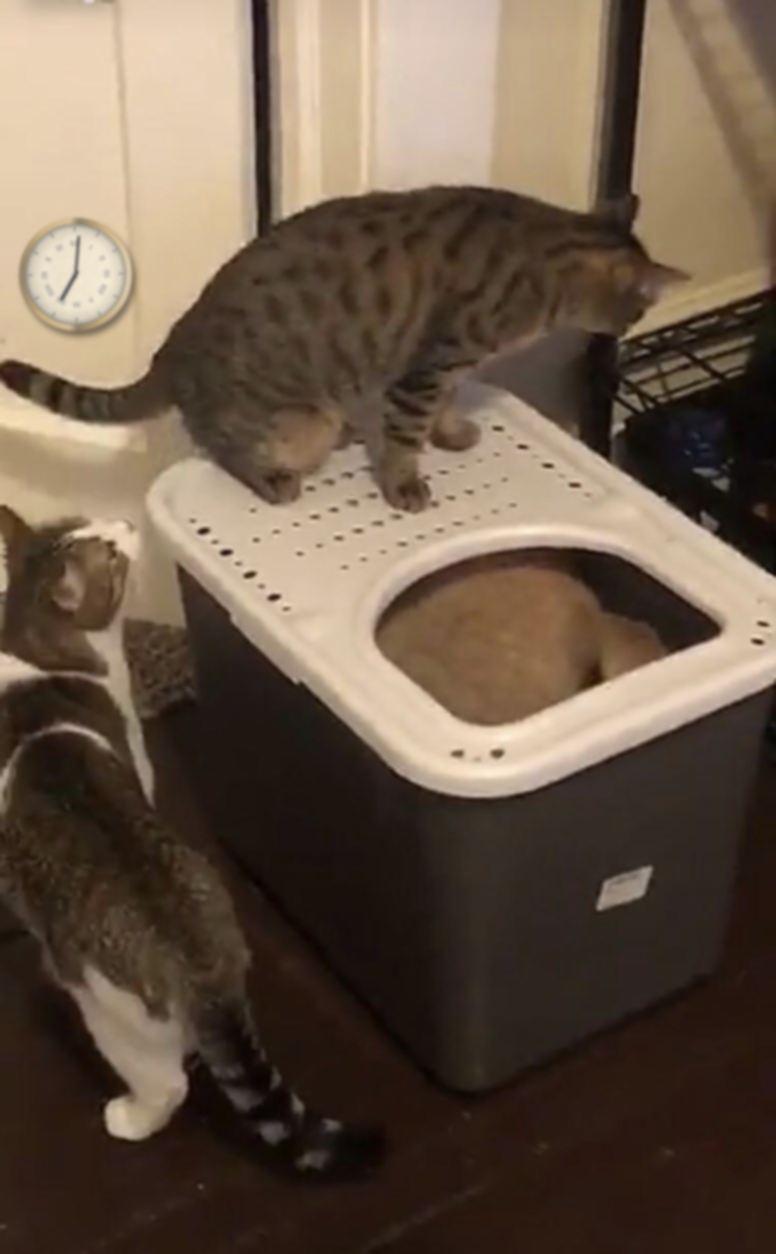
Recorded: 7.01
